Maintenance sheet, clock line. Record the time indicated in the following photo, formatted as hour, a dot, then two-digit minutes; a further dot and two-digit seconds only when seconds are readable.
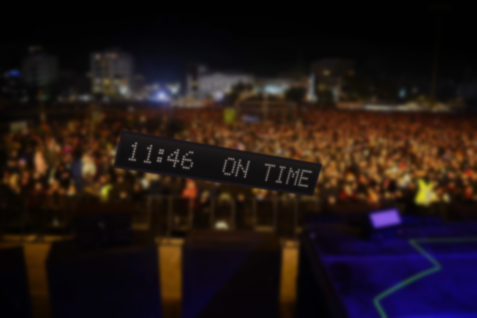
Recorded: 11.46
